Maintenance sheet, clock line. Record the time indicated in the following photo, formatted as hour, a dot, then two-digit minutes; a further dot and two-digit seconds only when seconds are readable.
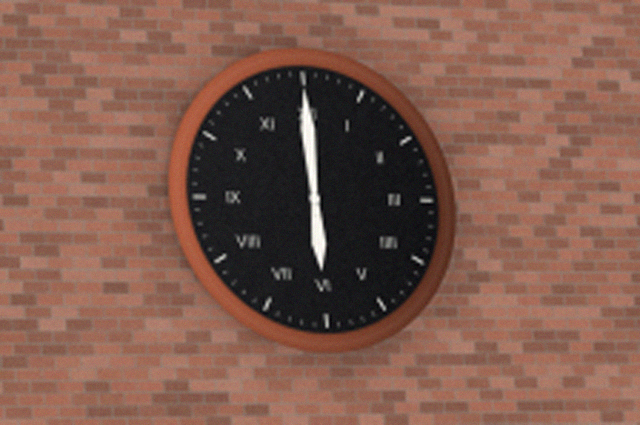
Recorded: 6.00
